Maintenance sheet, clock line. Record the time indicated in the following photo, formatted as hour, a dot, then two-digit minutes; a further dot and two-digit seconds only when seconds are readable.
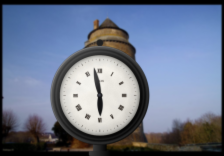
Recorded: 5.58
